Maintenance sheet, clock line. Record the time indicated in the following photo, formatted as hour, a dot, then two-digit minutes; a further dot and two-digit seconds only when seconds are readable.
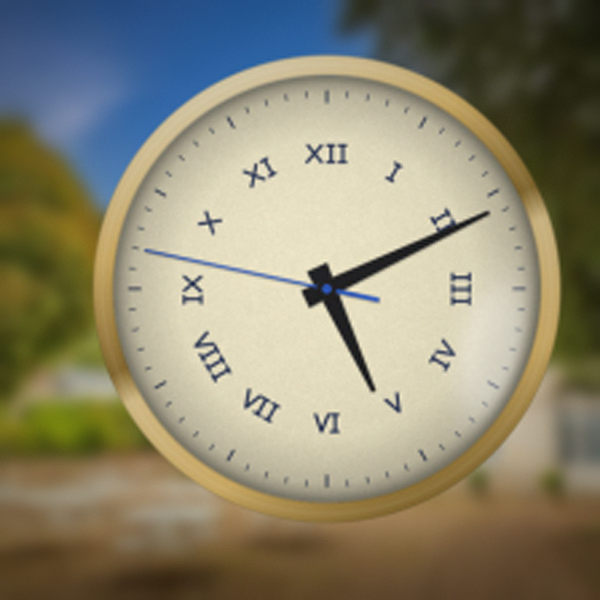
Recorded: 5.10.47
